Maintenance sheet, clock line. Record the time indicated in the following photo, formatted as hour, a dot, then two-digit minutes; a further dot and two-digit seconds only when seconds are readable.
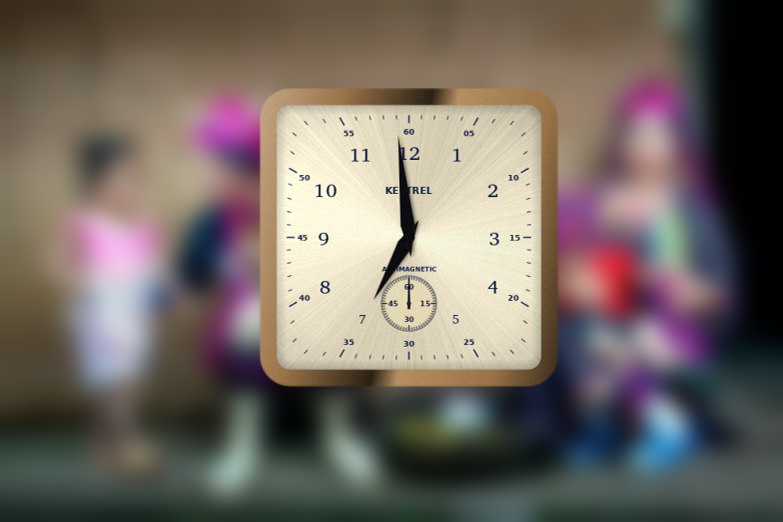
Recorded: 6.59
